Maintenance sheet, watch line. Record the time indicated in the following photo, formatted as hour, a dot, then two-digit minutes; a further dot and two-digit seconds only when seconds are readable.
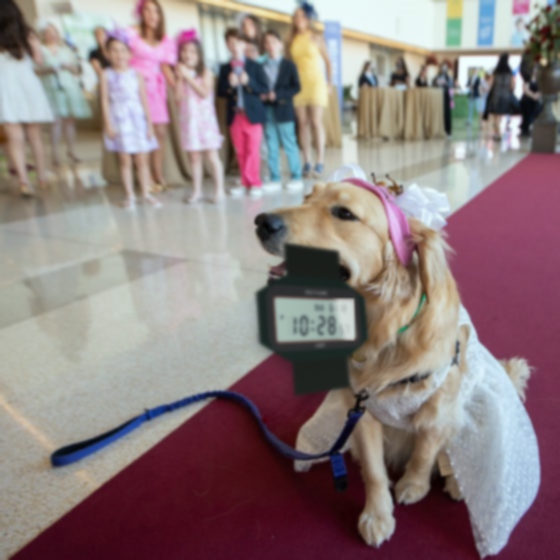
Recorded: 10.28
